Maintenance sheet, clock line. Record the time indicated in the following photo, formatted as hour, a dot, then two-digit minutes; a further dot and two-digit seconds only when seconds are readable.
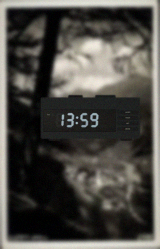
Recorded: 13.59
